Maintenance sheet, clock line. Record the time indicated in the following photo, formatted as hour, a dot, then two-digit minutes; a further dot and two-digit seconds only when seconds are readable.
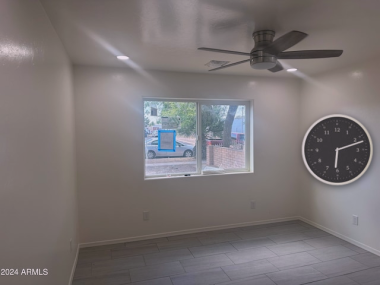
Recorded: 6.12
